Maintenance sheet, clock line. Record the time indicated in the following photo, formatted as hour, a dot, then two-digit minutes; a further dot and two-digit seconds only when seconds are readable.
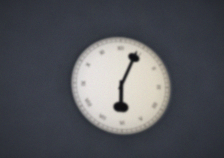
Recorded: 6.04
